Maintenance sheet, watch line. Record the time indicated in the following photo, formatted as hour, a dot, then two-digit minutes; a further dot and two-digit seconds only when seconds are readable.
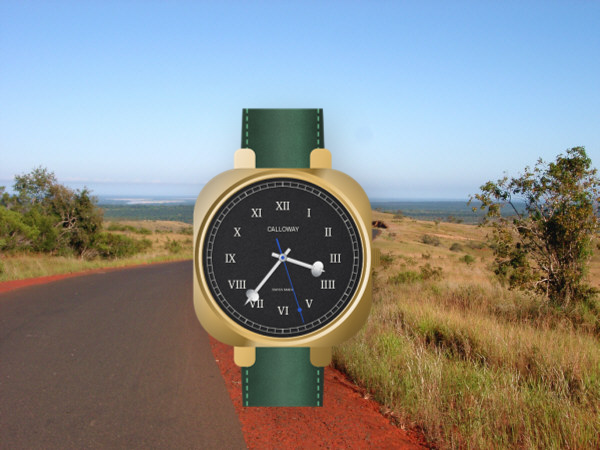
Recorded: 3.36.27
